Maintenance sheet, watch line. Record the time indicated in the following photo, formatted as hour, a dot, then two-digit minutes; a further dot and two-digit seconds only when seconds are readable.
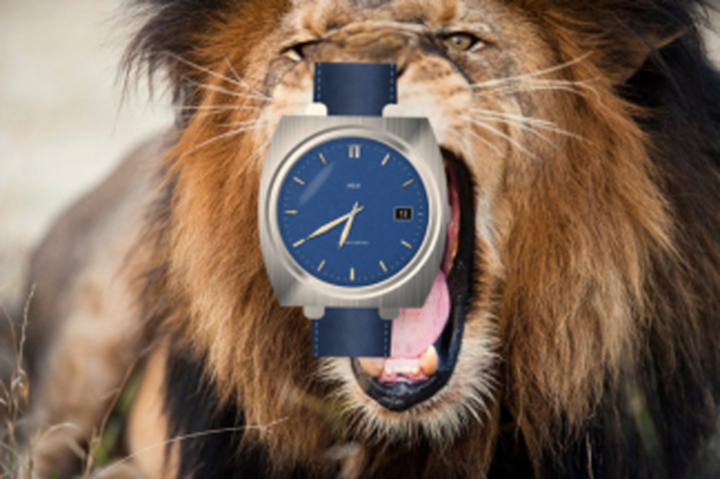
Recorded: 6.40
